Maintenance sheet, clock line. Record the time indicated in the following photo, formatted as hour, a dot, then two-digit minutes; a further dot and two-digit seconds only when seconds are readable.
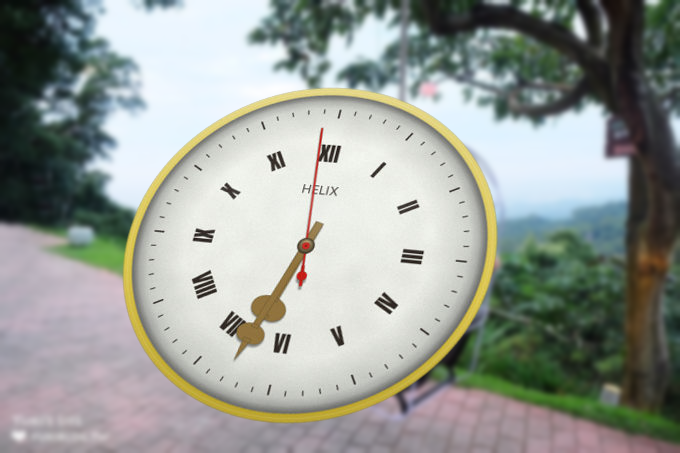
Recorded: 6.32.59
